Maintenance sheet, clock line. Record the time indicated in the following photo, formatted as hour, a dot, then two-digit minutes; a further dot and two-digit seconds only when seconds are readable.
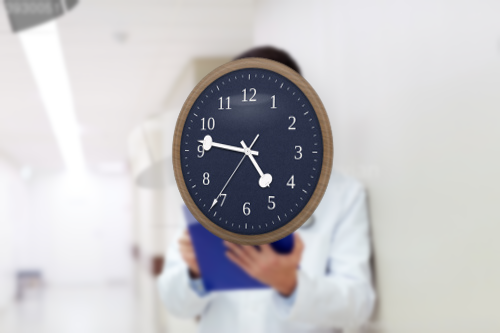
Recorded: 4.46.36
